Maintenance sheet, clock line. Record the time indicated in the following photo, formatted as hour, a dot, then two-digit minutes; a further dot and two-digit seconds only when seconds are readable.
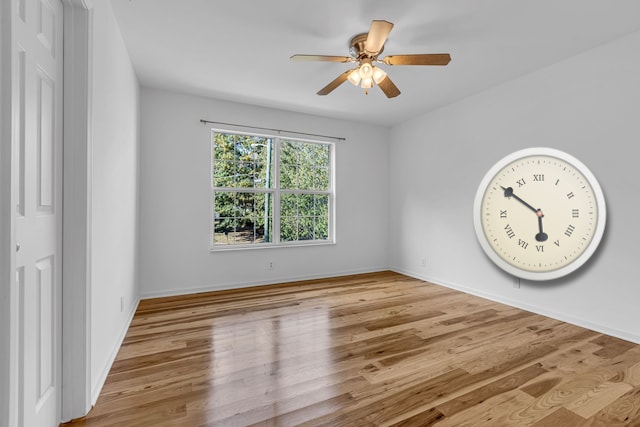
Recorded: 5.51
